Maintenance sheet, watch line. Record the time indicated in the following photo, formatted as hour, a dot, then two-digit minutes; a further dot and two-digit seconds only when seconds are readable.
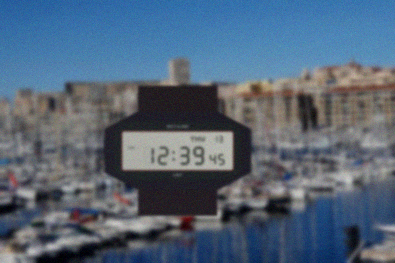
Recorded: 12.39
